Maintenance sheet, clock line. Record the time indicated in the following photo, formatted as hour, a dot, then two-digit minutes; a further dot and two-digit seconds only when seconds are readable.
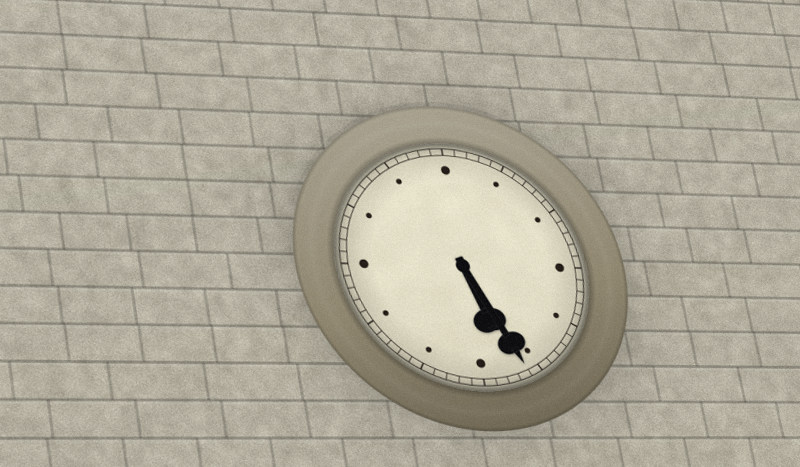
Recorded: 5.26
